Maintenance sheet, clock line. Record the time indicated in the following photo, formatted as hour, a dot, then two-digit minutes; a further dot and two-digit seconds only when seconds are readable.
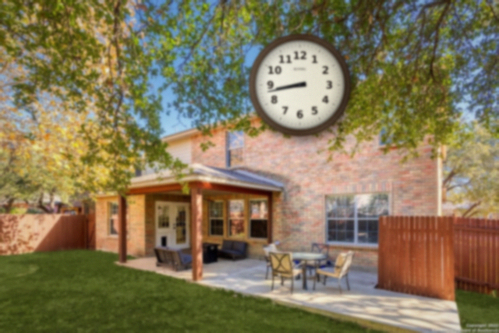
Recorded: 8.43
